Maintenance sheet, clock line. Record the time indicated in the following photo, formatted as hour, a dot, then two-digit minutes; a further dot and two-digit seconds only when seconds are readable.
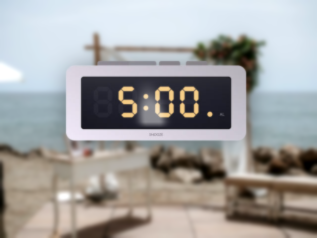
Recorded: 5.00
